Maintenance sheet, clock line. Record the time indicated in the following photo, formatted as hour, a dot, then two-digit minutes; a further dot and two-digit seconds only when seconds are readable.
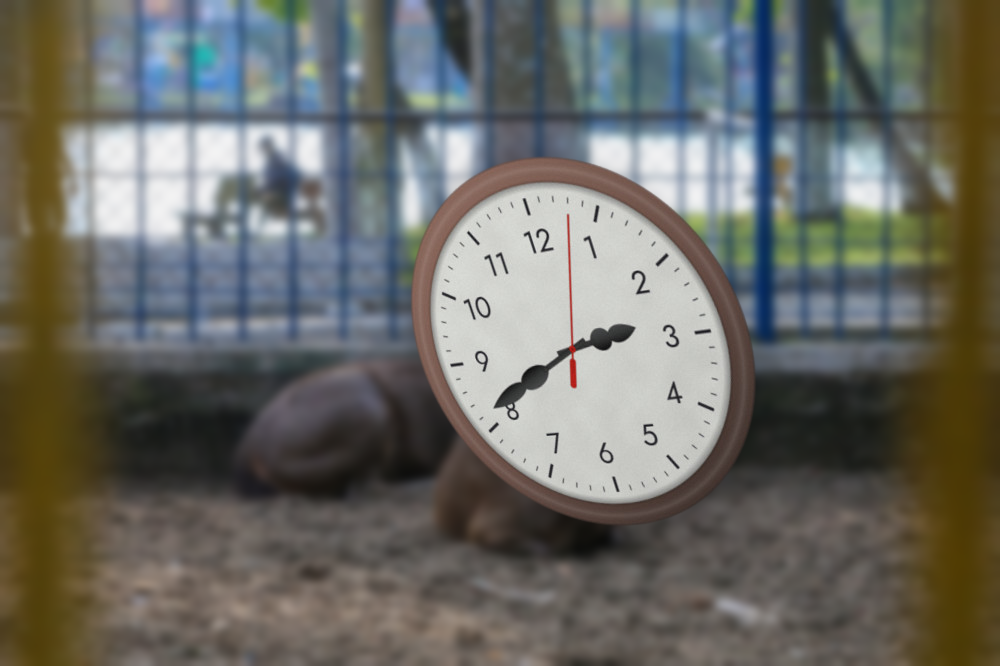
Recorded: 2.41.03
